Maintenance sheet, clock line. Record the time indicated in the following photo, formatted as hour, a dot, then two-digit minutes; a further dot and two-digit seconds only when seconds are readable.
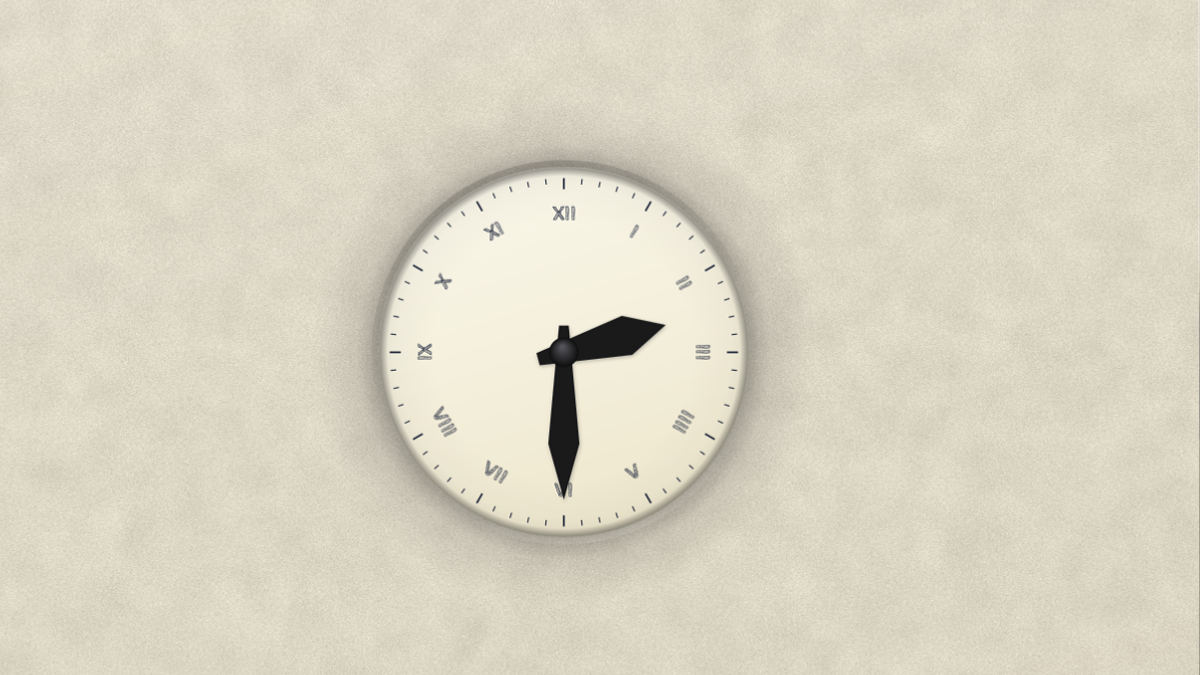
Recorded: 2.30
